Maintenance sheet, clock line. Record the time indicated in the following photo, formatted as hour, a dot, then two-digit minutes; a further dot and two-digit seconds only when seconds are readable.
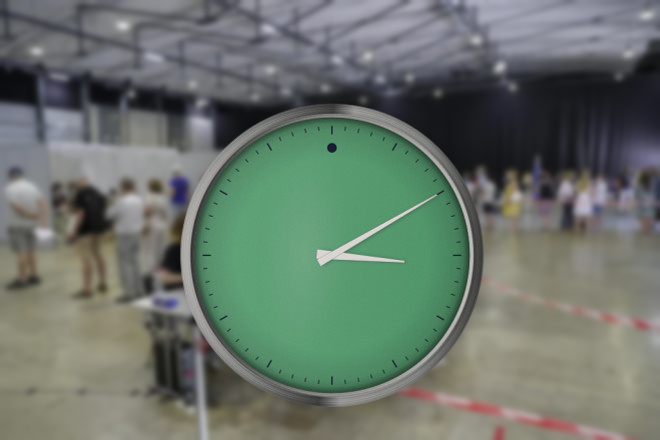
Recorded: 3.10
